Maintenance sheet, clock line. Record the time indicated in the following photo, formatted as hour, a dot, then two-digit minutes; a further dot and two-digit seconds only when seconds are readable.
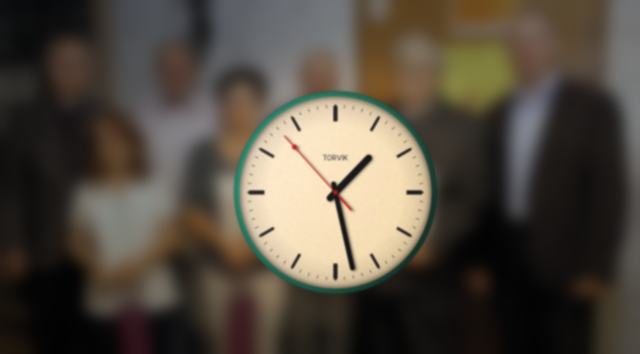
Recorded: 1.27.53
